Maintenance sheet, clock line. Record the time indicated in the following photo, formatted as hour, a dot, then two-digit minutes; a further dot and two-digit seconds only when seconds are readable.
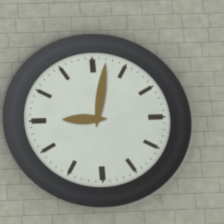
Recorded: 9.02
